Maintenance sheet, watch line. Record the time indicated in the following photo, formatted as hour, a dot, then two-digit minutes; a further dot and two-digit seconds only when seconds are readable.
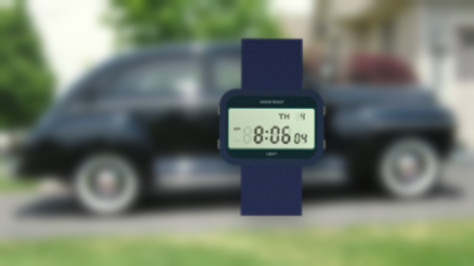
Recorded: 8.06.04
